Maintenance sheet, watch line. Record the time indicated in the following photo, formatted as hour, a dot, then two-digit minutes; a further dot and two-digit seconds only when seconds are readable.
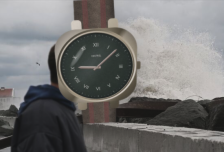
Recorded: 9.08
